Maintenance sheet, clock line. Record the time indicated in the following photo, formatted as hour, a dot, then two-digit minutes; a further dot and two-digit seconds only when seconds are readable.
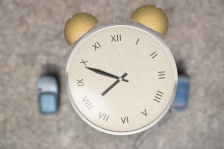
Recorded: 7.49
